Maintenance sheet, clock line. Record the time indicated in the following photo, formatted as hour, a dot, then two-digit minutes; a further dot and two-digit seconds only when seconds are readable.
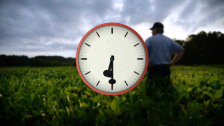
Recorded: 6.30
